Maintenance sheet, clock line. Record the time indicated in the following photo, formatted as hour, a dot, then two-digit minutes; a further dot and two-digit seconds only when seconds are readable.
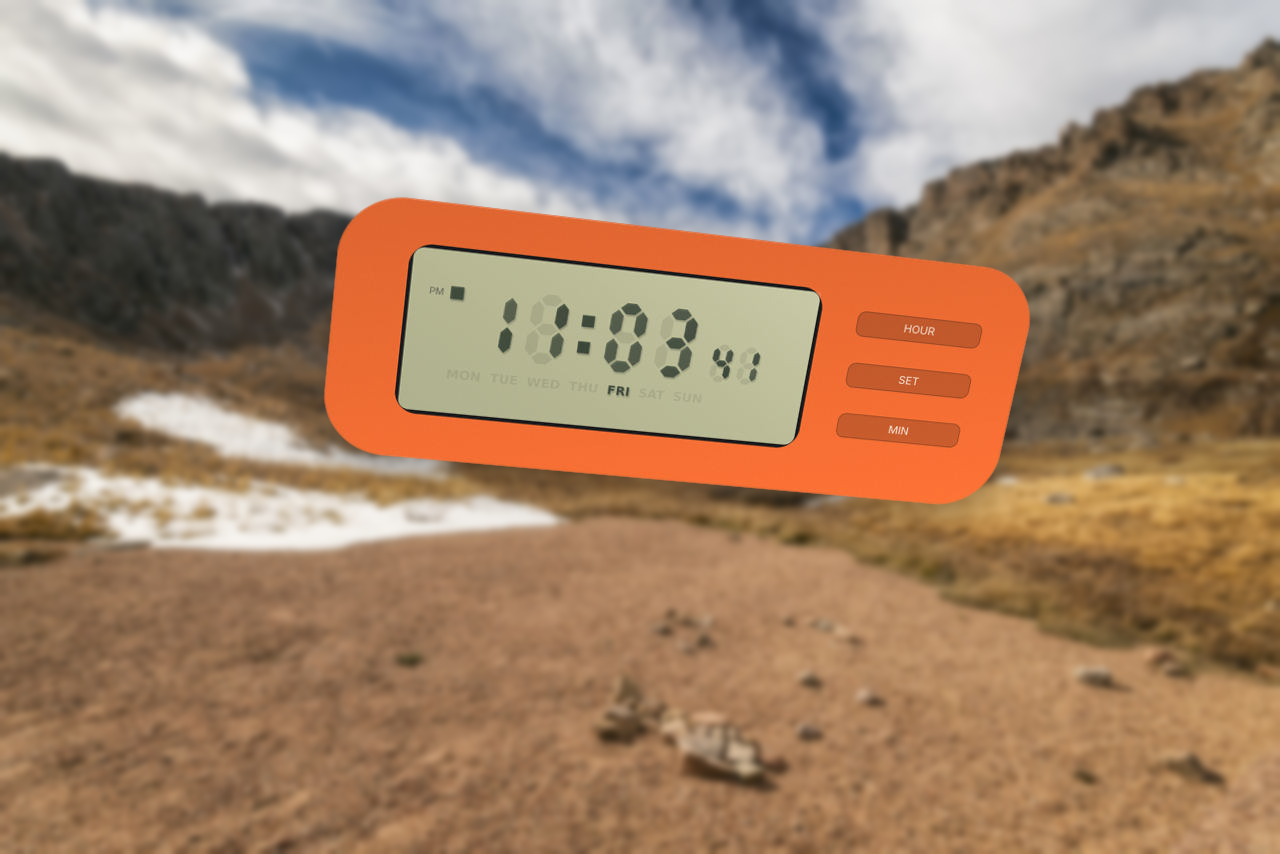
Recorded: 11.03.41
